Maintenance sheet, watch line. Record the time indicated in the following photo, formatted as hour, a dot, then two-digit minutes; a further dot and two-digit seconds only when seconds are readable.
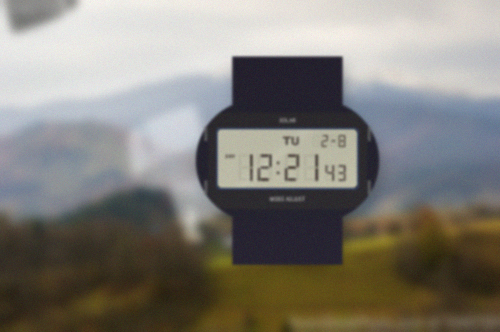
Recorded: 12.21.43
